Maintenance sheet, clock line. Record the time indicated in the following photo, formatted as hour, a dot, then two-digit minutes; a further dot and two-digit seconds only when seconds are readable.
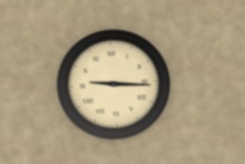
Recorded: 9.16
